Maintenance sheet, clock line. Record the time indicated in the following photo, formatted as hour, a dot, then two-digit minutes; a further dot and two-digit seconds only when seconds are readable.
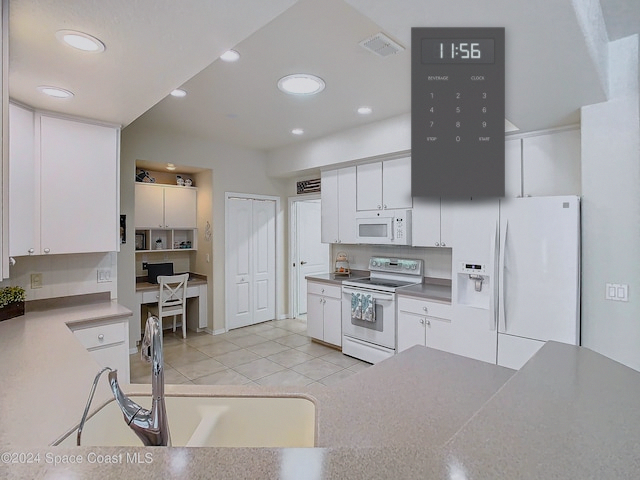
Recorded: 11.56
